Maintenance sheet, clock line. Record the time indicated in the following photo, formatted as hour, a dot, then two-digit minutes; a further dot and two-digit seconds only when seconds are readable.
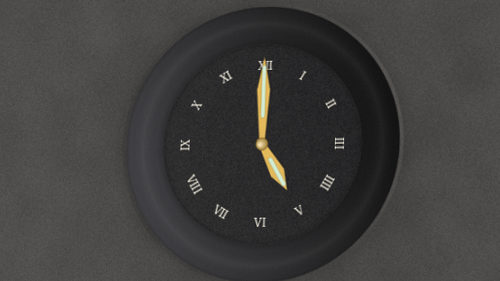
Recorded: 5.00
